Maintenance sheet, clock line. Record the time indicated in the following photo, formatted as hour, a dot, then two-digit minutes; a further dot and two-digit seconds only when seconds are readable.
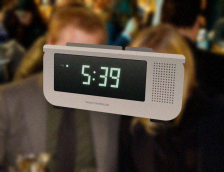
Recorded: 5.39
